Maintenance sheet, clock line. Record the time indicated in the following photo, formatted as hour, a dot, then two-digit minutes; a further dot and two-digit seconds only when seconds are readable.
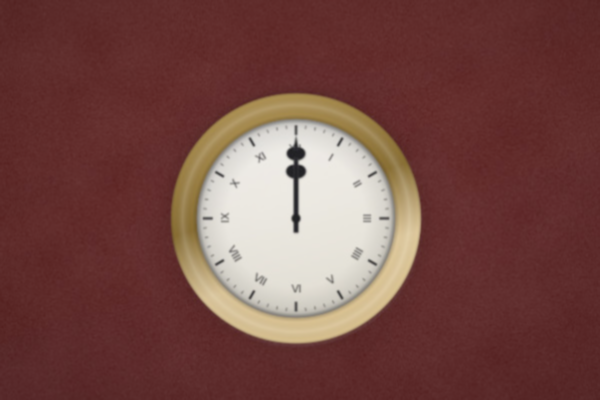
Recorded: 12.00
